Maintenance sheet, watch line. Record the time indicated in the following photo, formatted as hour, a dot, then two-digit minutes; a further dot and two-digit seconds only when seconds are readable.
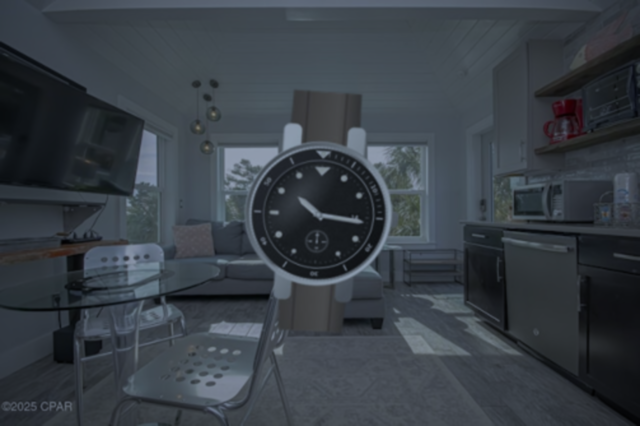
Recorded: 10.16
